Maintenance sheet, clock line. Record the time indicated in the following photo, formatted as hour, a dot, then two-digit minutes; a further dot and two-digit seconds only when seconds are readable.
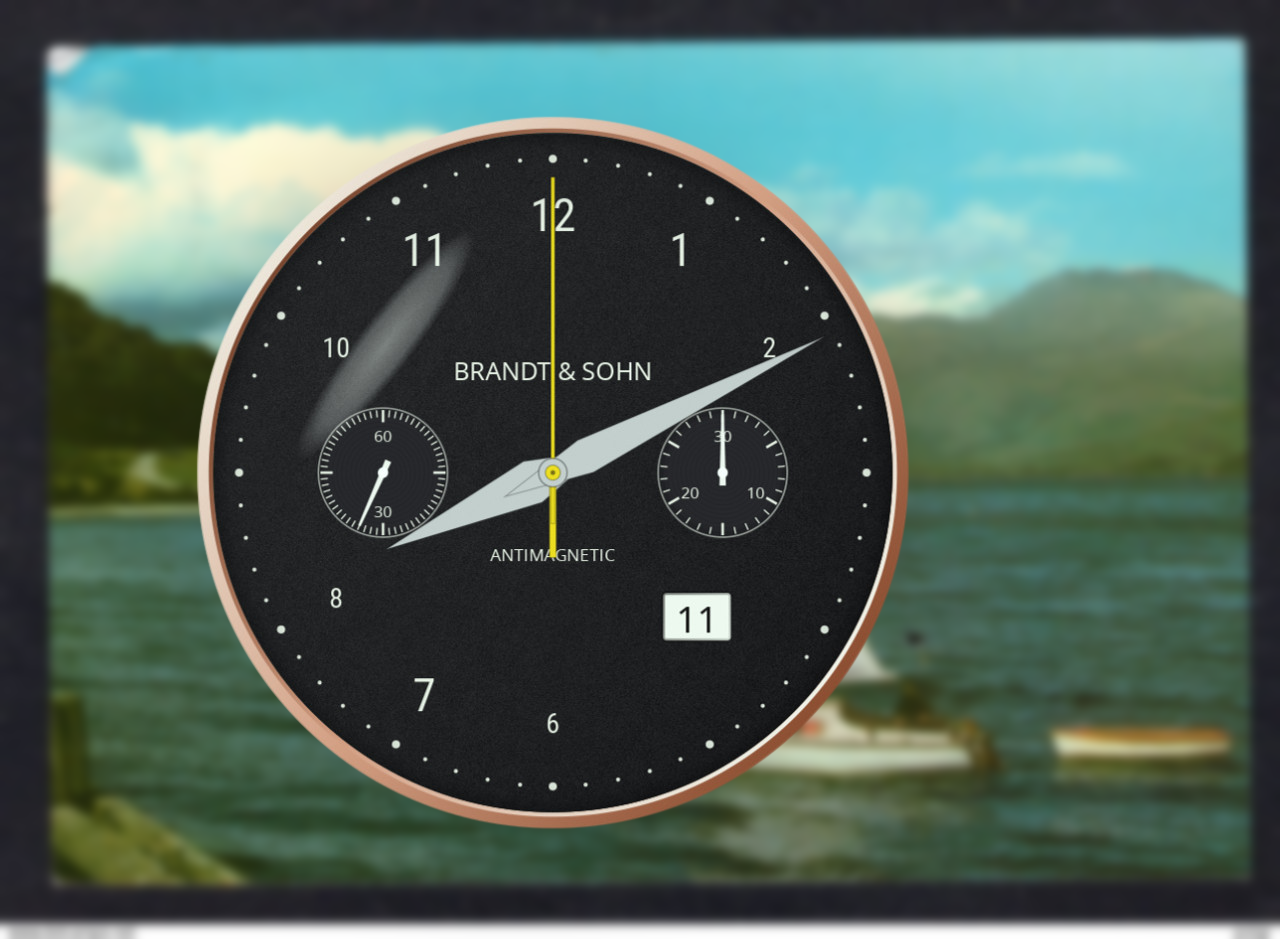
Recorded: 8.10.34
